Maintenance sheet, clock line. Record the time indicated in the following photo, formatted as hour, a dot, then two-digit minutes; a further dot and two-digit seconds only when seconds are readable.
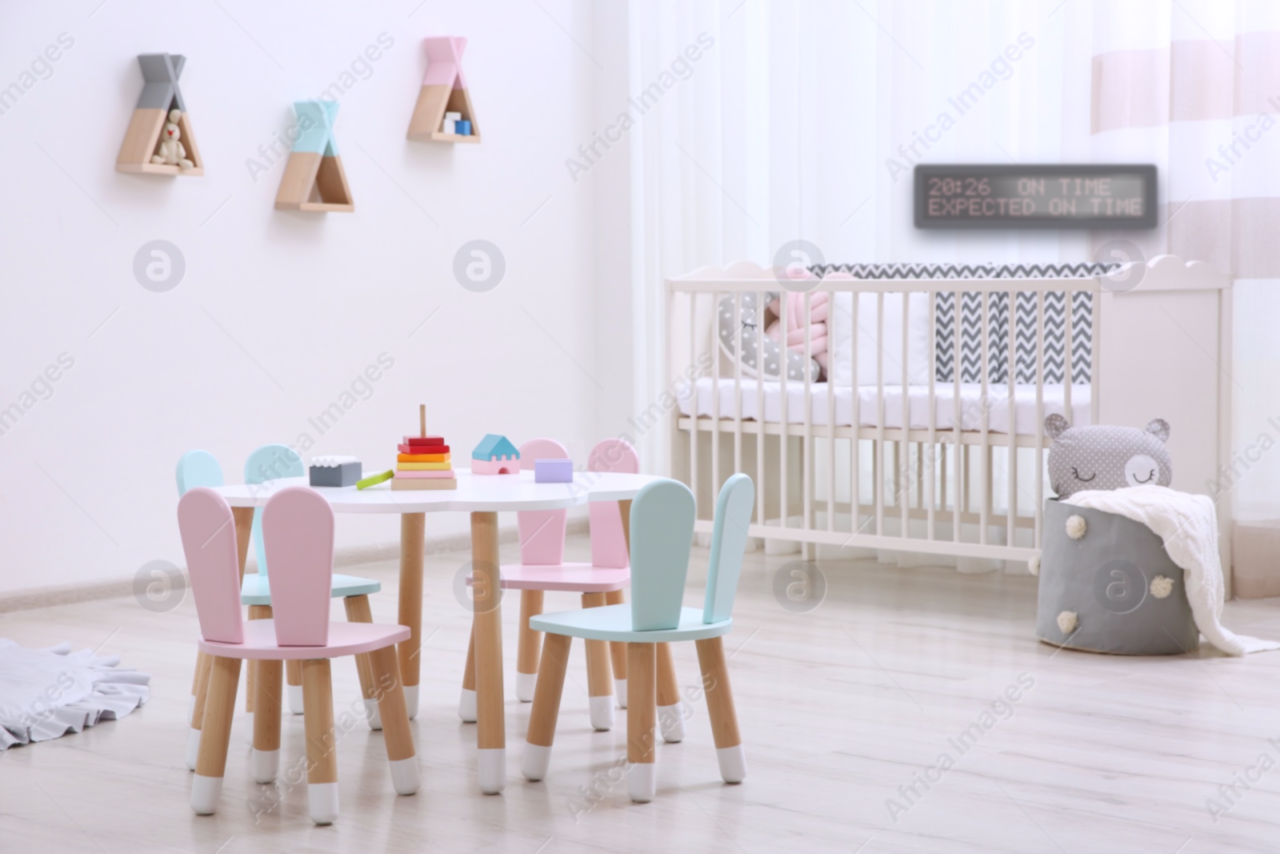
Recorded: 20.26
